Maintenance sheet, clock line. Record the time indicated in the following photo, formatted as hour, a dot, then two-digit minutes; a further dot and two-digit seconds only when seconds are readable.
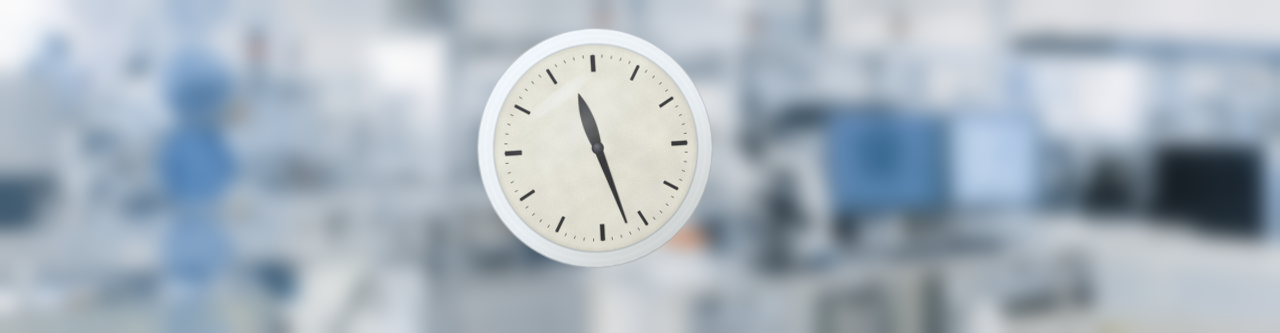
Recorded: 11.27
